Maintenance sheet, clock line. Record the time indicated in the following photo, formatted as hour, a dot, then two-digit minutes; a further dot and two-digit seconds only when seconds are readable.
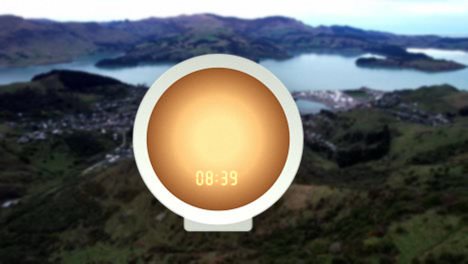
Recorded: 8.39
